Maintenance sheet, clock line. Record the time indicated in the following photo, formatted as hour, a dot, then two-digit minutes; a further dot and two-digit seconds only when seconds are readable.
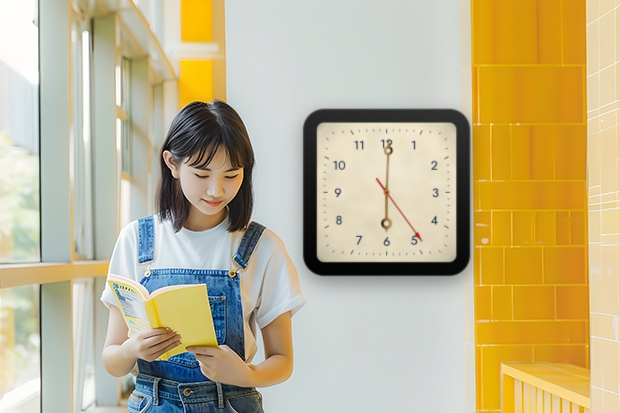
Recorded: 6.00.24
